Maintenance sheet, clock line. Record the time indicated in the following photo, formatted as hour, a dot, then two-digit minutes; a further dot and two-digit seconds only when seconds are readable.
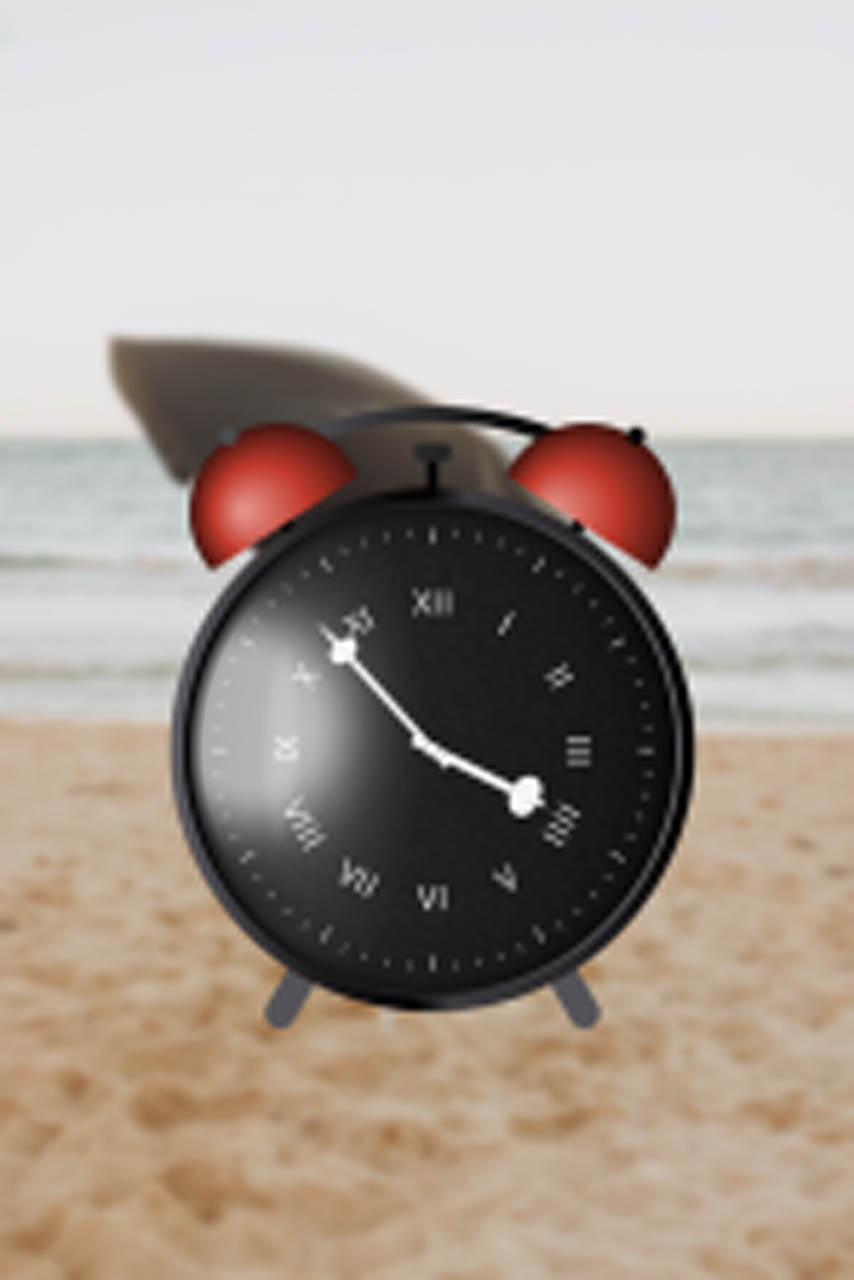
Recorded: 3.53
